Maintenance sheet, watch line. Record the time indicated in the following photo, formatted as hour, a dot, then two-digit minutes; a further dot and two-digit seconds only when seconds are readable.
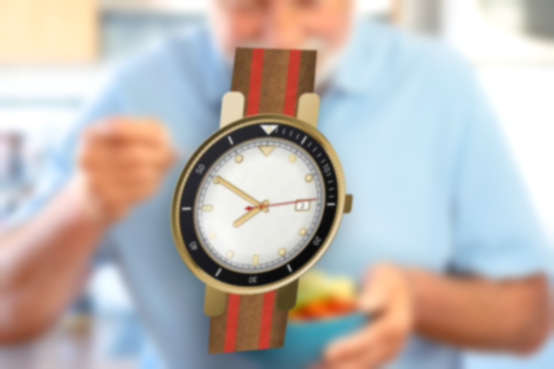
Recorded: 7.50.14
